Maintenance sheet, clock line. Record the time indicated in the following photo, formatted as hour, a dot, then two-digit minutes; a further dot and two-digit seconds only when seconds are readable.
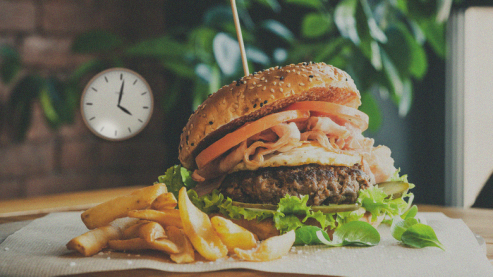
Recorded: 4.01
